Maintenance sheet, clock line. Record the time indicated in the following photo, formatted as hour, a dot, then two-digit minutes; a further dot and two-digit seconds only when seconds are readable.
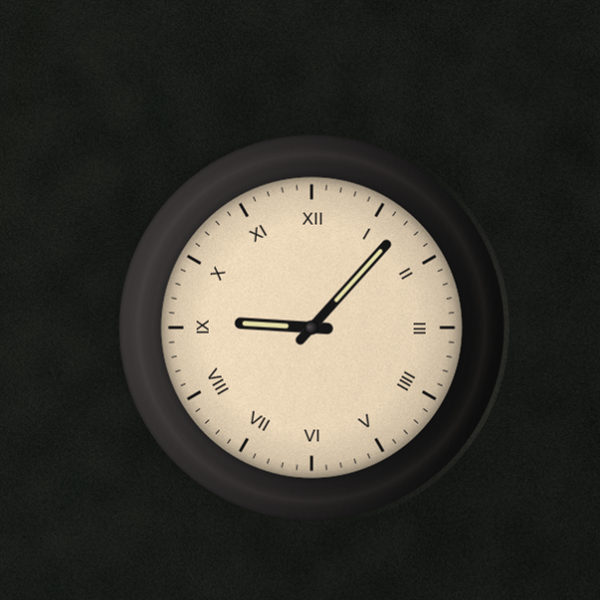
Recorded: 9.07
